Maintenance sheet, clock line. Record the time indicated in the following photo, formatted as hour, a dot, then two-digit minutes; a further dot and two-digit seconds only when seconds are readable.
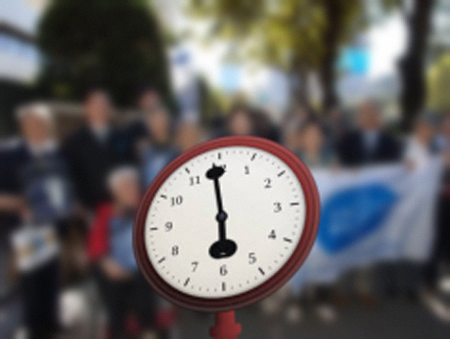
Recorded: 5.59
